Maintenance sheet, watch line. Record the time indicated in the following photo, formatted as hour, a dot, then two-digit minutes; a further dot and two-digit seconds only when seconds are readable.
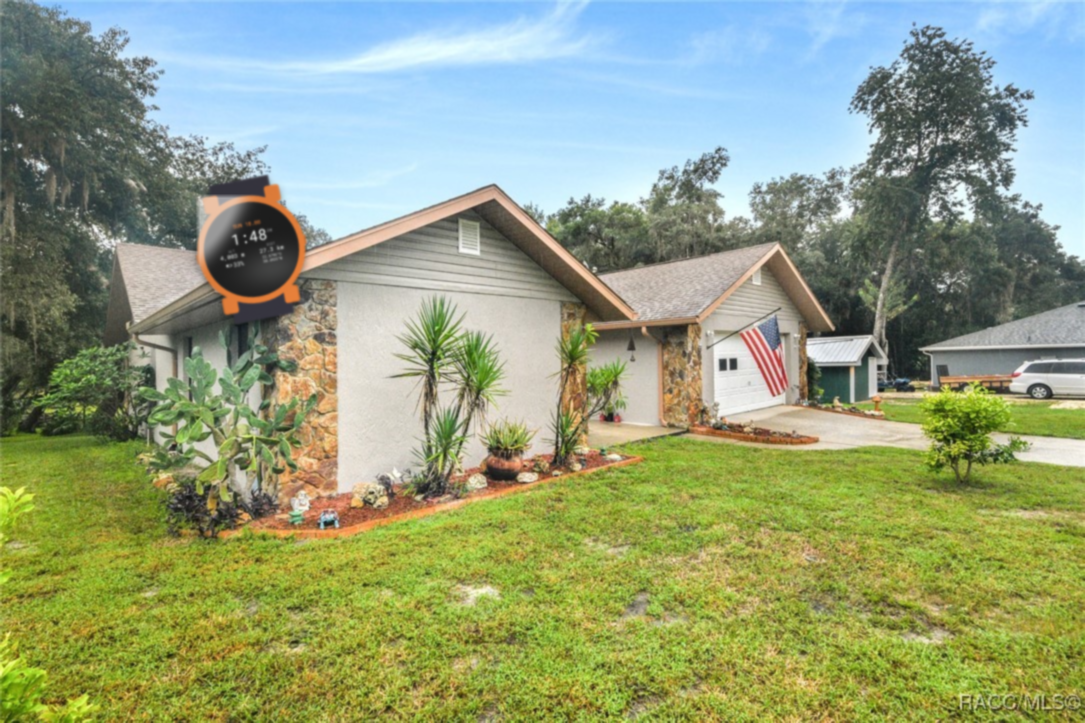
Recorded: 1.48
